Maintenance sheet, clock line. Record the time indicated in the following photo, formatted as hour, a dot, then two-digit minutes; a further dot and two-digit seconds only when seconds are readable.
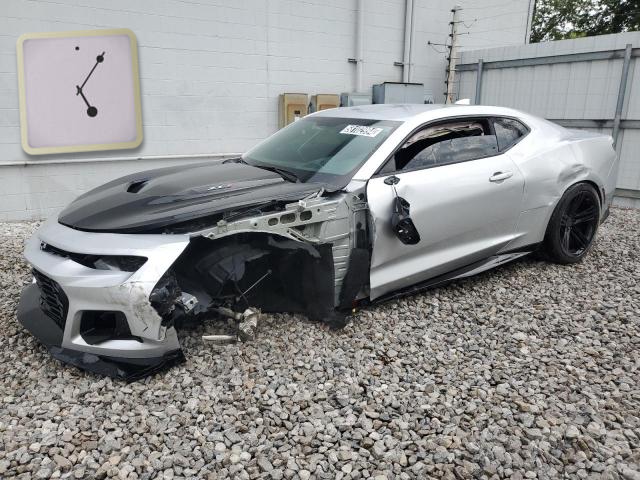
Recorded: 5.06
